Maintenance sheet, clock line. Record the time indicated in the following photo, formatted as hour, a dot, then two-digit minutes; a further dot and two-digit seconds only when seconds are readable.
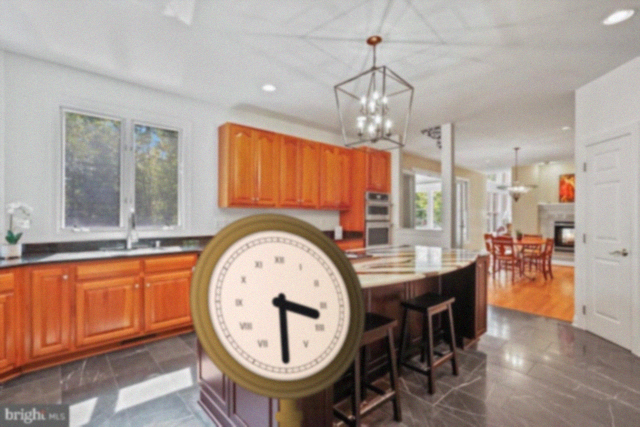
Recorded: 3.30
